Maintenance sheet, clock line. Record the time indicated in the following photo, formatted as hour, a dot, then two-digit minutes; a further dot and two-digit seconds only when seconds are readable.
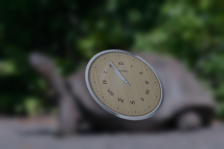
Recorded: 10.56
